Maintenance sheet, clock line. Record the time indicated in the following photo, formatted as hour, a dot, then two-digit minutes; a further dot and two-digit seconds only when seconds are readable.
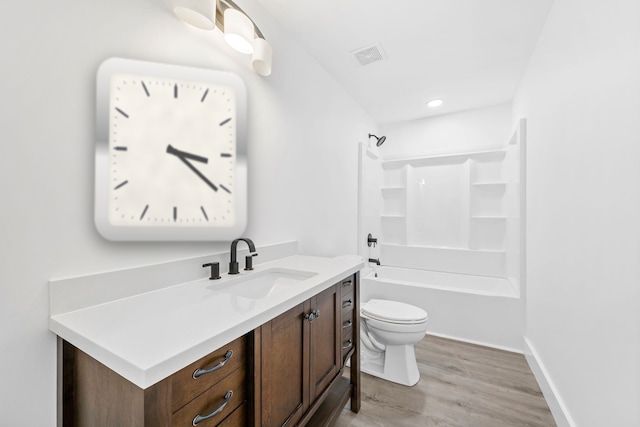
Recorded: 3.21
